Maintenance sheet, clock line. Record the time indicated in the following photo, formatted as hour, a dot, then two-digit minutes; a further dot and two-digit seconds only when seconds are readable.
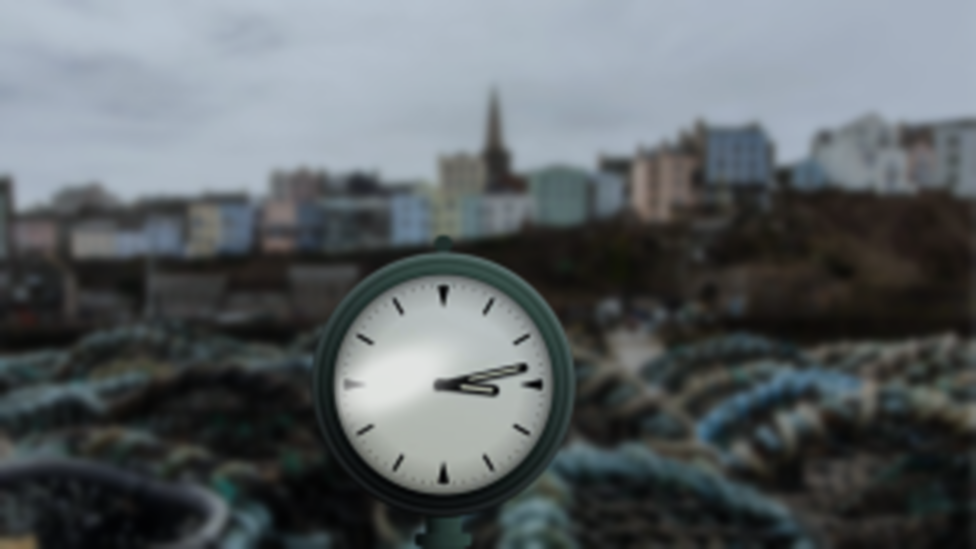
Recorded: 3.13
